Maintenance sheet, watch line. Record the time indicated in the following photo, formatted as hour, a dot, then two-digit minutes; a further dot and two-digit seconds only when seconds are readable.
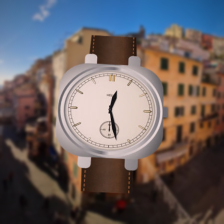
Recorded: 12.28
